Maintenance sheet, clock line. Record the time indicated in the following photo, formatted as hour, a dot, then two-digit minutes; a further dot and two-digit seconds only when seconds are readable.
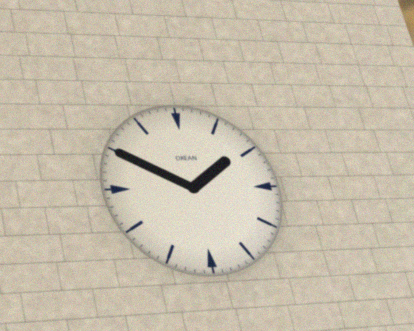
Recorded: 1.50
